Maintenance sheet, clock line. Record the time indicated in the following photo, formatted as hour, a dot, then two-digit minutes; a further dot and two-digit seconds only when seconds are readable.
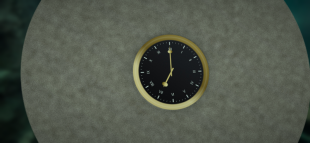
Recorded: 7.00
